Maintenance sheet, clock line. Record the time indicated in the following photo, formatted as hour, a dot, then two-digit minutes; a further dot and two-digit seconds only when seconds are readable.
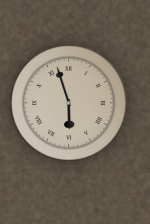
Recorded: 5.57
